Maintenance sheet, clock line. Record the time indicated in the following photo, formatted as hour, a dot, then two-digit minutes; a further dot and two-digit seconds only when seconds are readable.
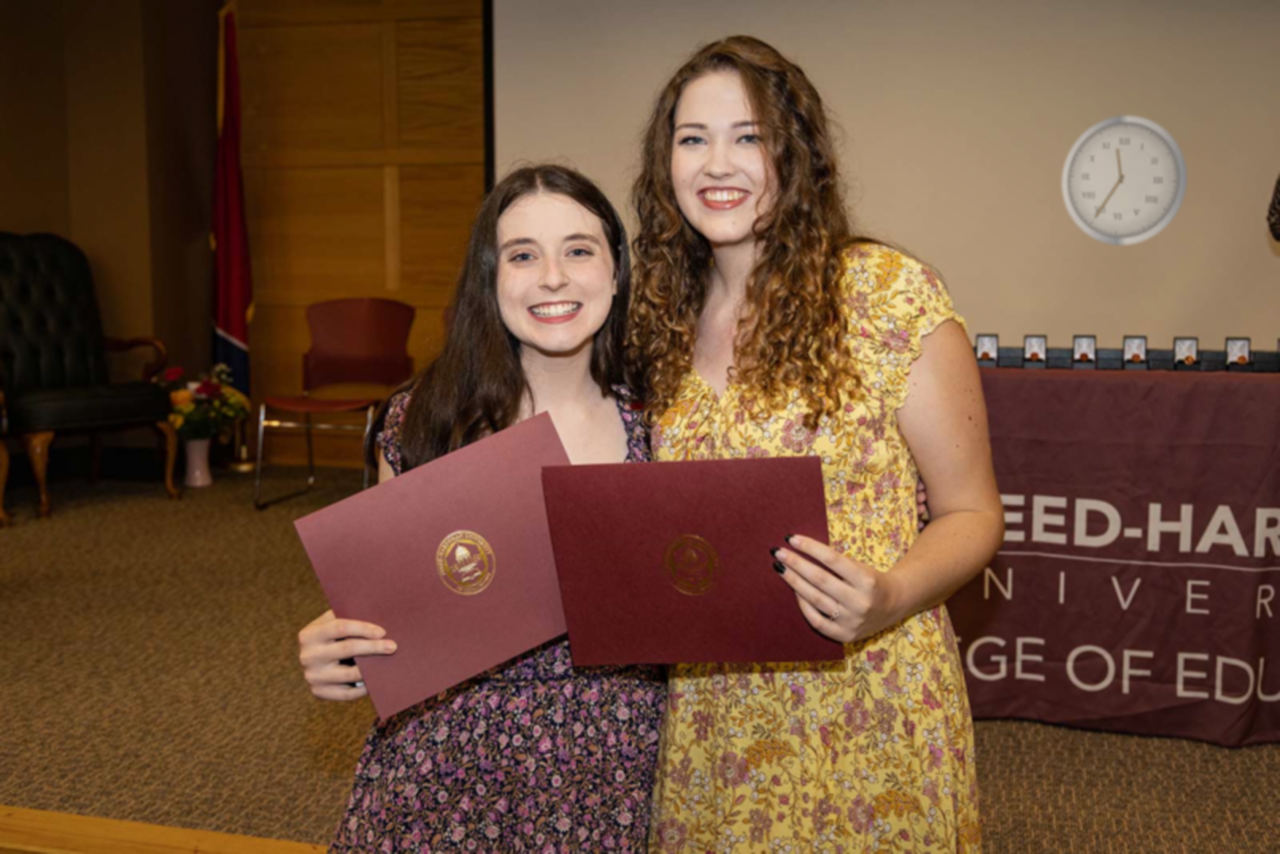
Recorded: 11.35
